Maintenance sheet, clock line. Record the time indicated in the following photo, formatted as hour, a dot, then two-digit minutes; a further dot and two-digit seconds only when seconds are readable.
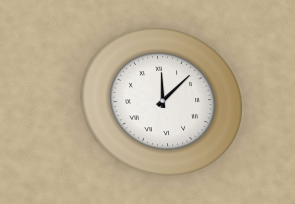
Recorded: 12.08
